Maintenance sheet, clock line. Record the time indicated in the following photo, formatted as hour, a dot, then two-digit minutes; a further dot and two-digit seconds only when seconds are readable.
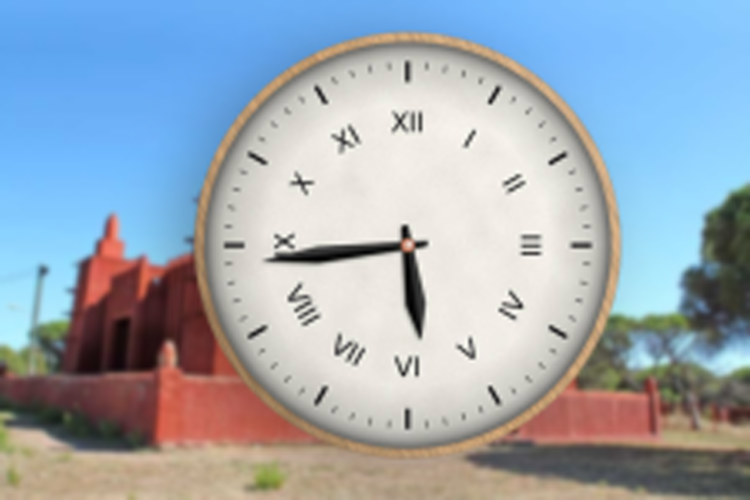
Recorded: 5.44
